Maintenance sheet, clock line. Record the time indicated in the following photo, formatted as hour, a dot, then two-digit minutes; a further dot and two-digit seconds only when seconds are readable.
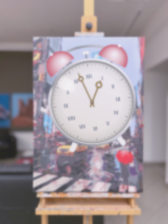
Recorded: 12.57
